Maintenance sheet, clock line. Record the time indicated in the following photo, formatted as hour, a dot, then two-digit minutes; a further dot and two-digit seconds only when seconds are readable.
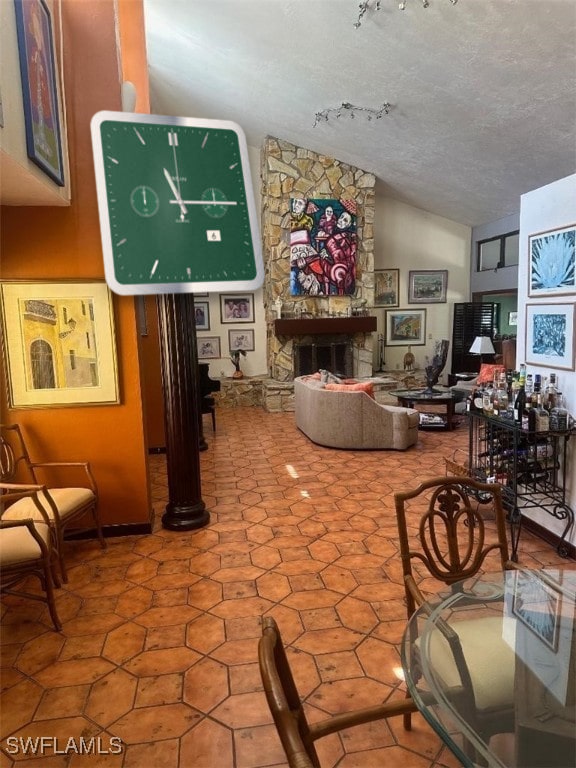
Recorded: 11.15
